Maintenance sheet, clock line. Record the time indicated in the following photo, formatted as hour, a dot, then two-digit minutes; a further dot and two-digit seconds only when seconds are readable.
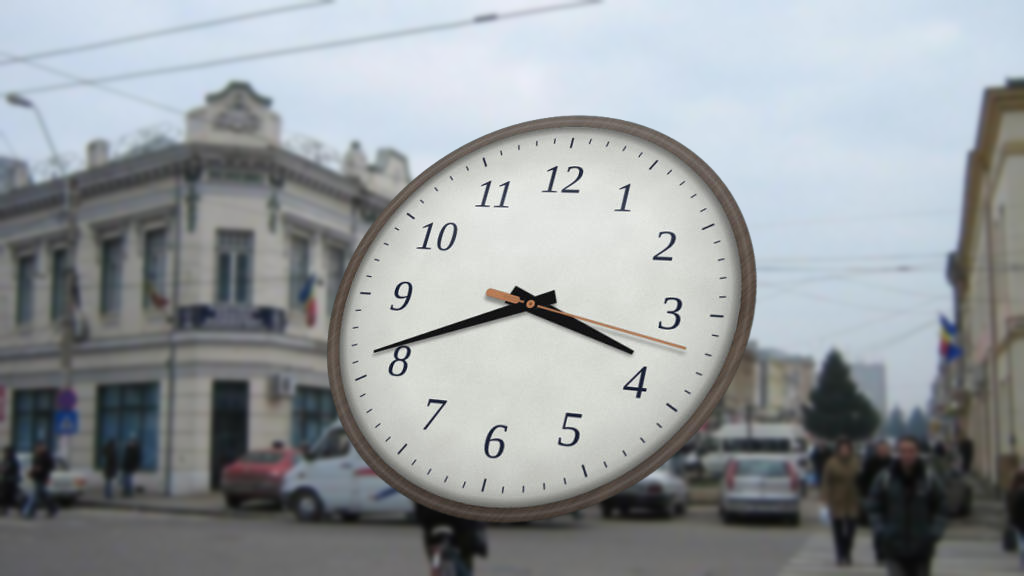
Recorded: 3.41.17
